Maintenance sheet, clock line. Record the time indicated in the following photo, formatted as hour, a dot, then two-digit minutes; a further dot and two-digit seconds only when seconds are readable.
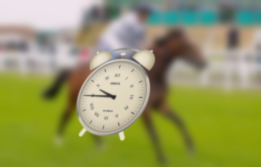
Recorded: 9.45
